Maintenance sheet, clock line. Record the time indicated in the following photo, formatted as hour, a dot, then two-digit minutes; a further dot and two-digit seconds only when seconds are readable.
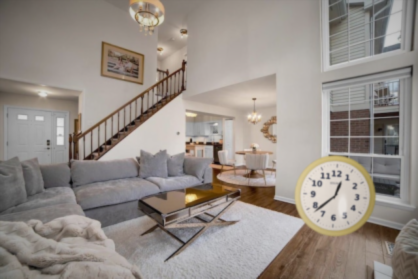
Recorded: 12.38
